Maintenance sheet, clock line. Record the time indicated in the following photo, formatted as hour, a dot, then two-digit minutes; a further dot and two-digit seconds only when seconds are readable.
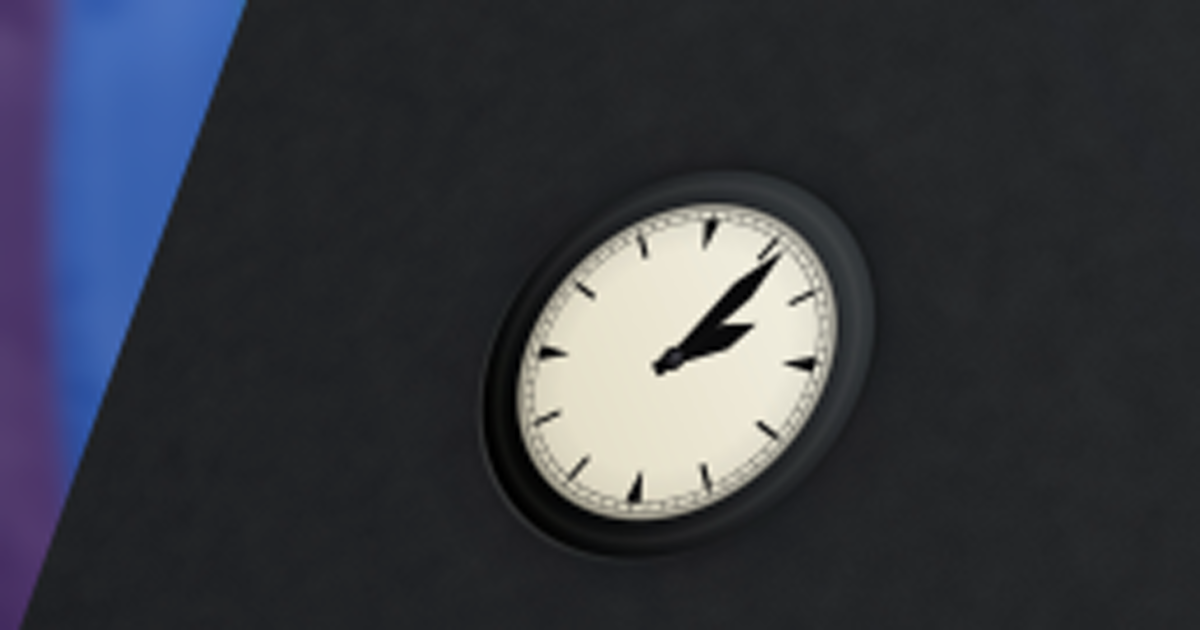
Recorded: 2.06
